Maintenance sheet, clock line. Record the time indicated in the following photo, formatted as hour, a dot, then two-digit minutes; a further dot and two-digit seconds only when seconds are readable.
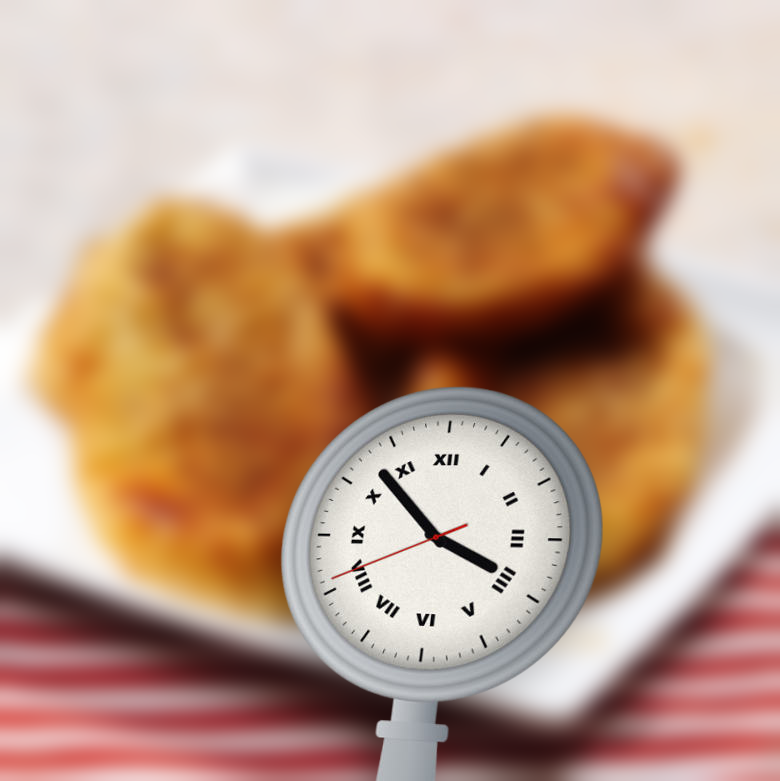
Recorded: 3.52.41
